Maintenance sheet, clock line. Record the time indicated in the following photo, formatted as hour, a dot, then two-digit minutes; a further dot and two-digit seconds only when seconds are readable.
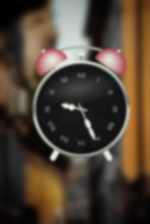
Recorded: 9.26
